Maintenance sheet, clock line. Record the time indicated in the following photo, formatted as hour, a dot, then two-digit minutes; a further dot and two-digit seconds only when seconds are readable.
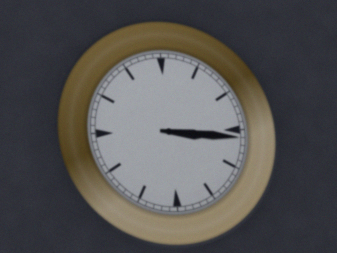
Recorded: 3.16
